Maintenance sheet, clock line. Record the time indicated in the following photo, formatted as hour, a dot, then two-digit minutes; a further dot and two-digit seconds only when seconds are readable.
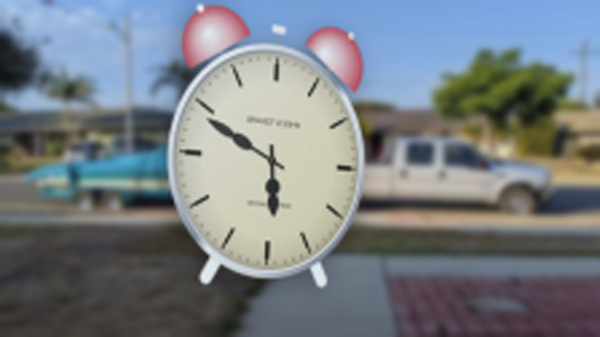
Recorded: 5.49
